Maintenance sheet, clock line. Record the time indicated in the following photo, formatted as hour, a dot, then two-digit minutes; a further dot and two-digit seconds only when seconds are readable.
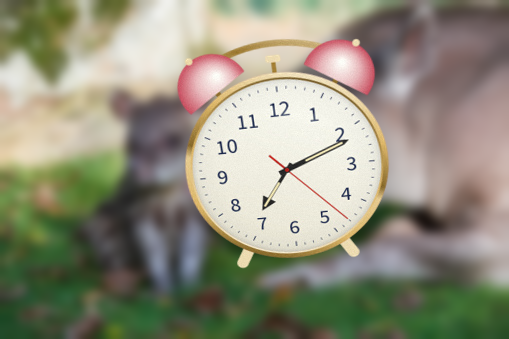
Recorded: 7.11.23
